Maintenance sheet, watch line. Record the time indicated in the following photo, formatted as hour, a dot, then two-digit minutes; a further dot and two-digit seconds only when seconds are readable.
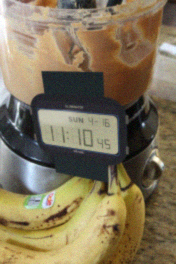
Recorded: 11.10.45
